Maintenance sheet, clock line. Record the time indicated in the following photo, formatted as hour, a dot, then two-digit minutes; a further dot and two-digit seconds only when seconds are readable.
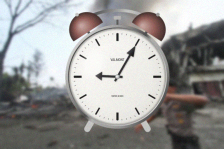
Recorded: 9.05
